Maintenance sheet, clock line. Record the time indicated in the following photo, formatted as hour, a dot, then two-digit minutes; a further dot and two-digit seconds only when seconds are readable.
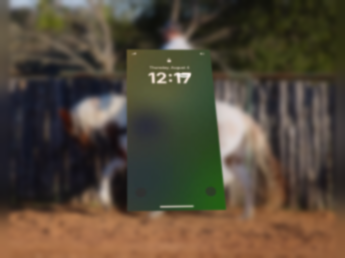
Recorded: 12.17
